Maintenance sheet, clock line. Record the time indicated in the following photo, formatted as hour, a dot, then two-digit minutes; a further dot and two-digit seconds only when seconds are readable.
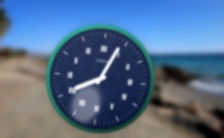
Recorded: 8.04
